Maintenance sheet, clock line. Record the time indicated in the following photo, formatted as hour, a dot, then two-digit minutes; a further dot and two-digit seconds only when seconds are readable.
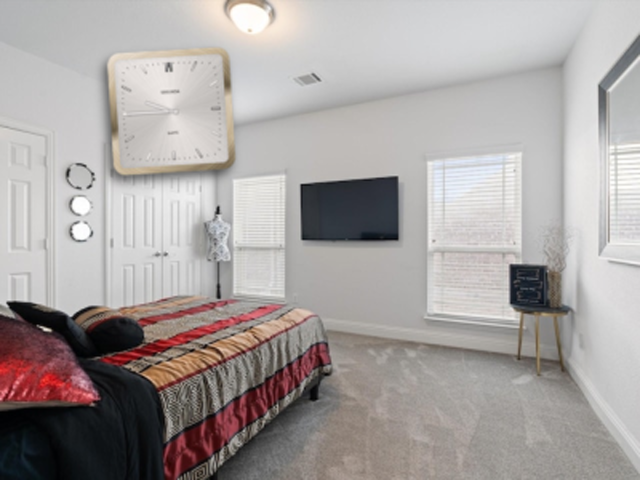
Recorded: 9.45
